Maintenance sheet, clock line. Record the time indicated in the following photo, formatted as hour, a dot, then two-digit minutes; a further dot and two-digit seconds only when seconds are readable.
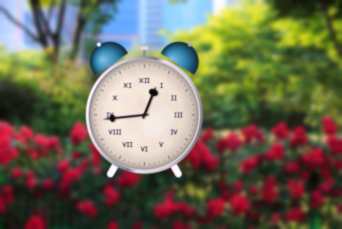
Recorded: 12.44
